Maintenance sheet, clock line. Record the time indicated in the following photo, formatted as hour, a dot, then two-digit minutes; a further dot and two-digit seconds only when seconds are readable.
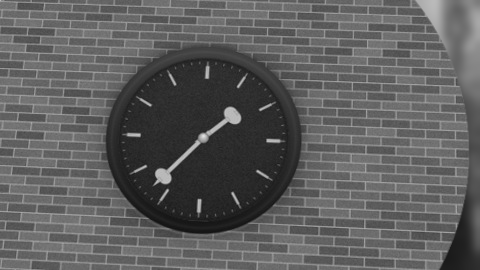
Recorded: 1.37
